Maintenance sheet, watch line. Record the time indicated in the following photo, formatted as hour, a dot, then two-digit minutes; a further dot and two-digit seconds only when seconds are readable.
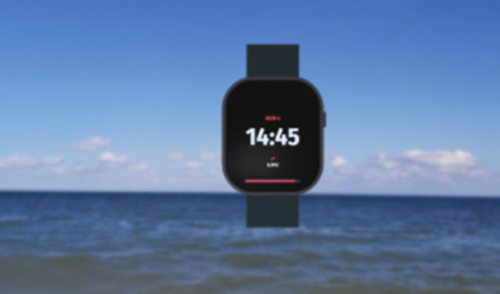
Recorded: 14.45
